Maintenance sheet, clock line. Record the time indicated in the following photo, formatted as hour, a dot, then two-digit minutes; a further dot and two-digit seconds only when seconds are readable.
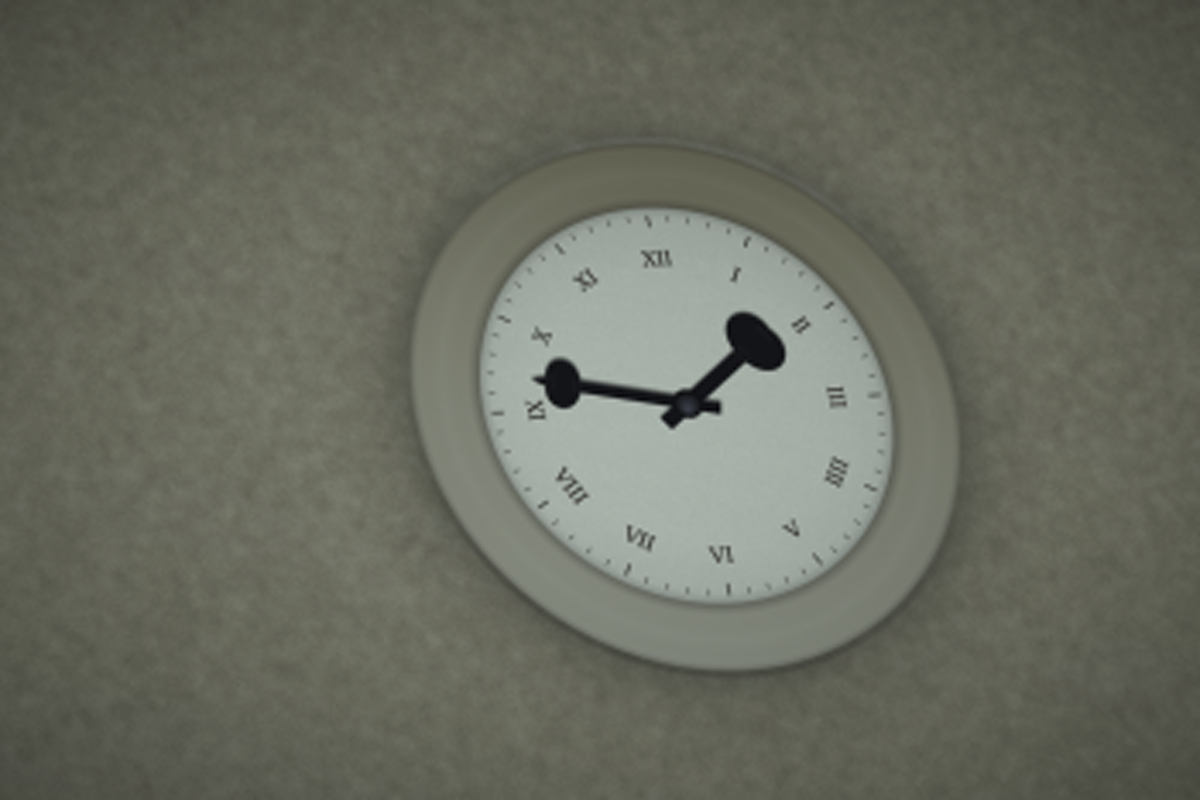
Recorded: 1.47
